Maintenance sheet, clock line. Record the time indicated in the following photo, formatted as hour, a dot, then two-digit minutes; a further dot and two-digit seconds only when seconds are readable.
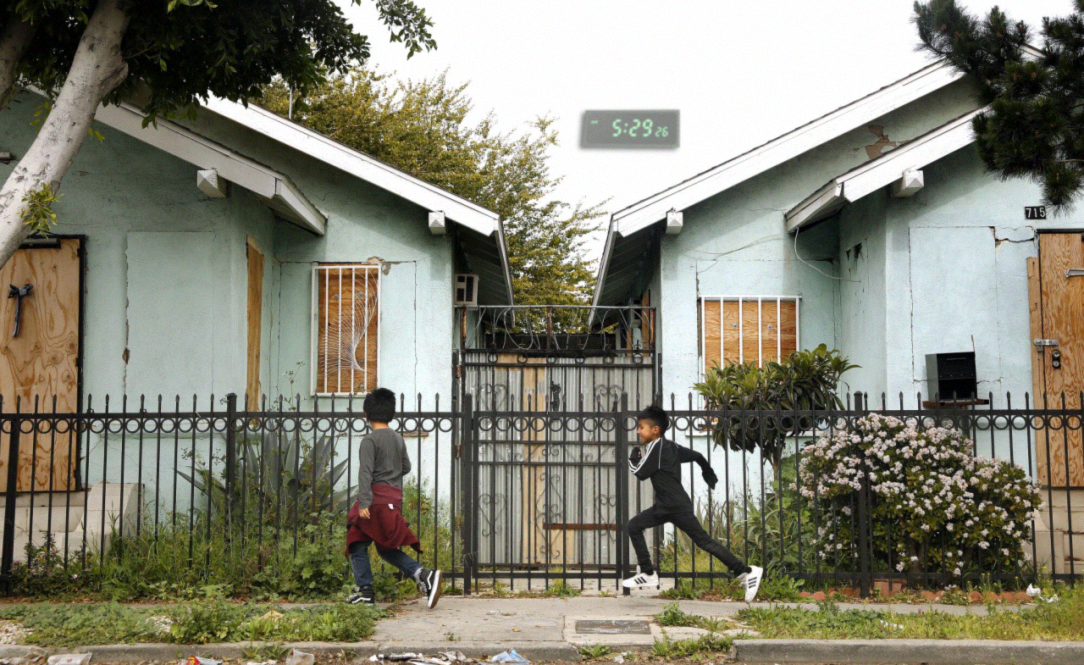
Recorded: 5.29
